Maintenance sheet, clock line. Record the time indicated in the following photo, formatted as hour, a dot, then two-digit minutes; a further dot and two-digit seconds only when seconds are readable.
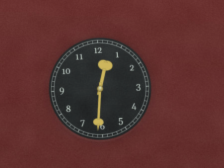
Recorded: 12.31
